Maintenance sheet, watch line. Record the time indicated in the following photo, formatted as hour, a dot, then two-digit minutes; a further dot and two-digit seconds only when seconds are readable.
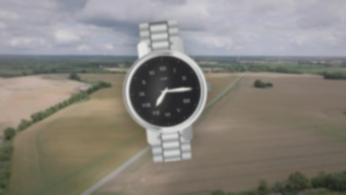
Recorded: 7.15
